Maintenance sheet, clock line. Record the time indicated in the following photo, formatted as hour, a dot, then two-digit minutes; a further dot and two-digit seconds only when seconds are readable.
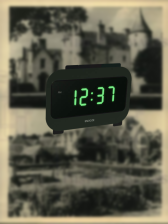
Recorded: 12.37
